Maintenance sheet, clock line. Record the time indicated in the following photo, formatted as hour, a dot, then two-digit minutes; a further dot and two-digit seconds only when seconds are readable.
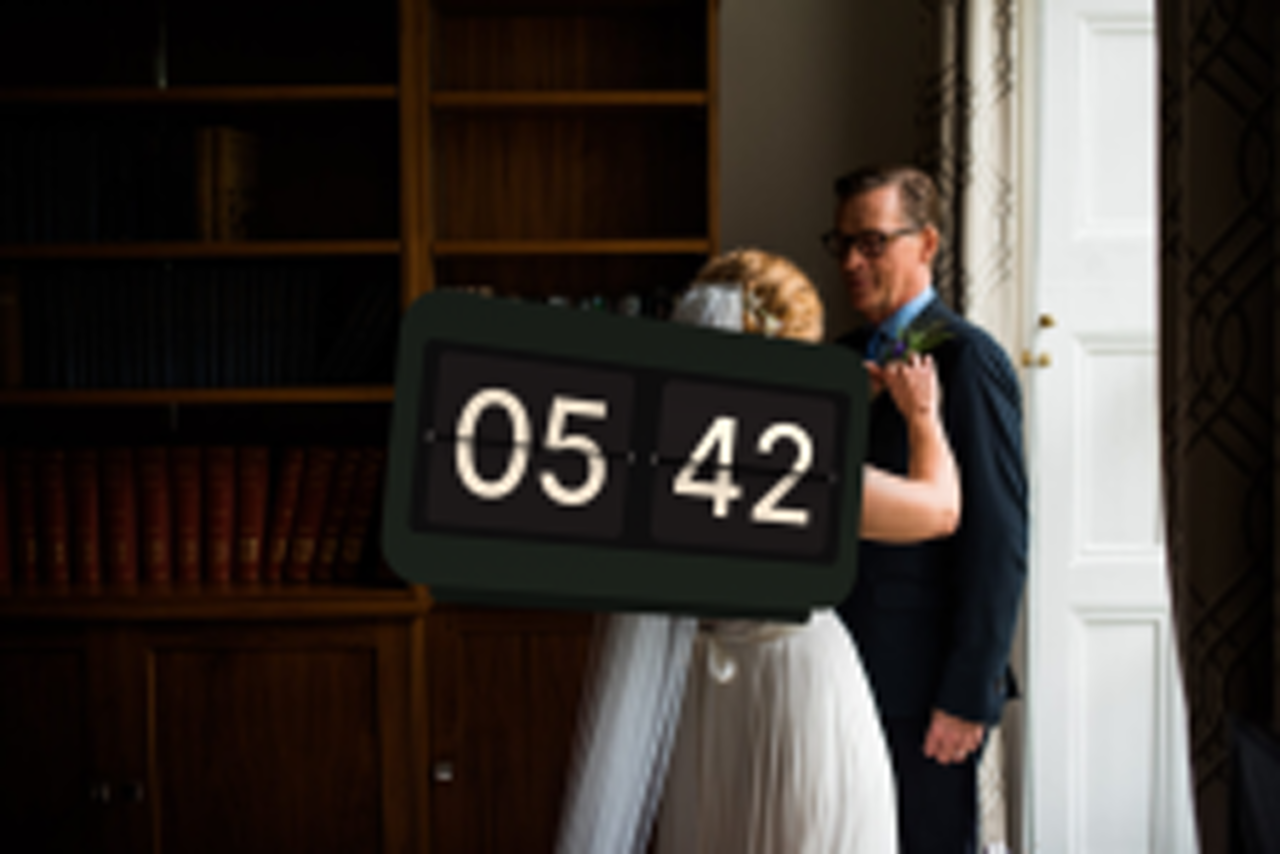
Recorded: 5.42
